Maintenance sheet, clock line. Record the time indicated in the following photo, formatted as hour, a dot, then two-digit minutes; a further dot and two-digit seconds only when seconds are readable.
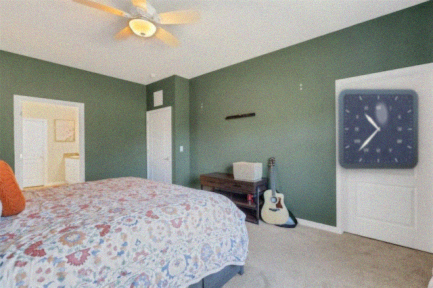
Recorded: 10.37
